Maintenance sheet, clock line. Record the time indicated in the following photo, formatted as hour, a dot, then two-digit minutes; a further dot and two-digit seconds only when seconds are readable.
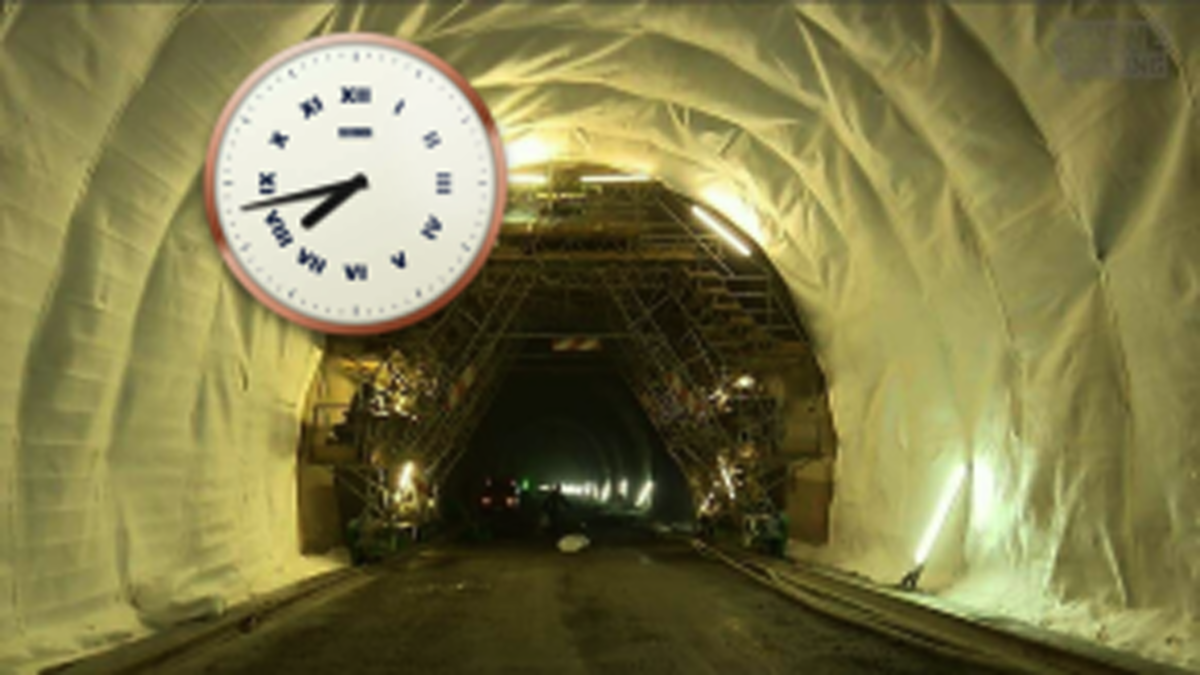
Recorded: 7.43
